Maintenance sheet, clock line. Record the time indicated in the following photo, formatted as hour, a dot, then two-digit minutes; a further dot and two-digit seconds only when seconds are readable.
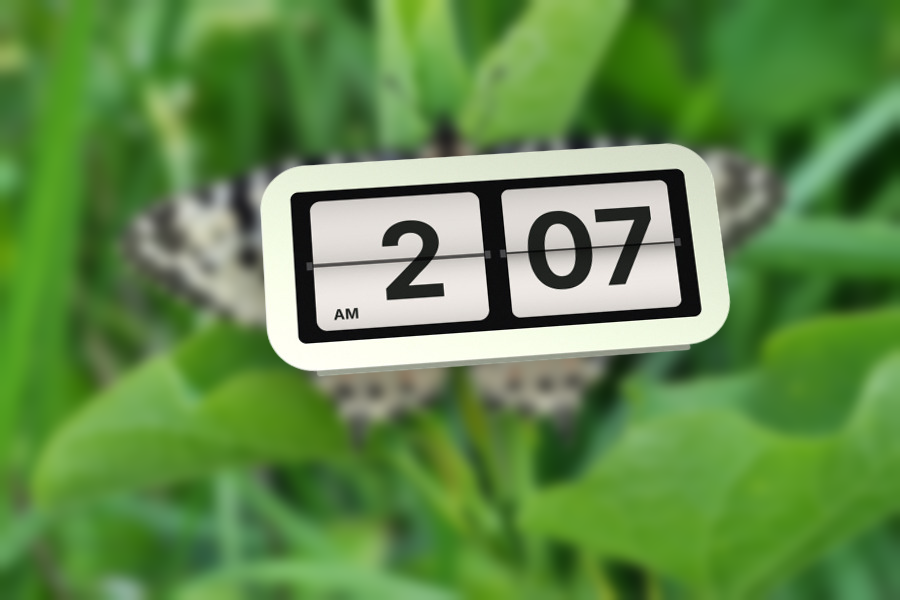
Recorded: 2.07
